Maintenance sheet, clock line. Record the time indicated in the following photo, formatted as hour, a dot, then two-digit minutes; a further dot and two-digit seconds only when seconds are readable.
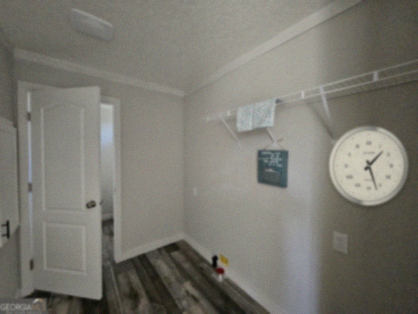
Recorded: 1.27
